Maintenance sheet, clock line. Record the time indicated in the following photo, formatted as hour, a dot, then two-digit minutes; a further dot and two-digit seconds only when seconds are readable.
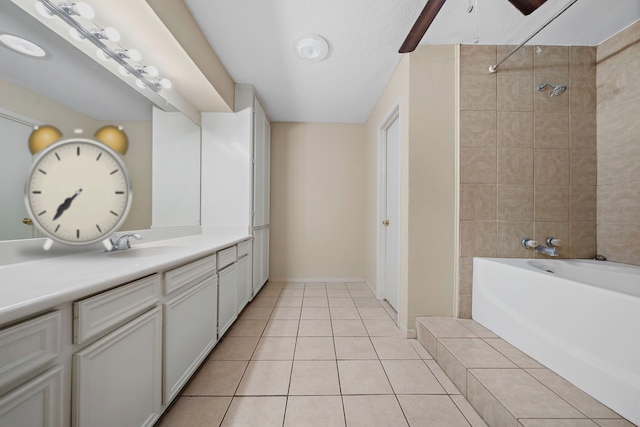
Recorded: 7.37
